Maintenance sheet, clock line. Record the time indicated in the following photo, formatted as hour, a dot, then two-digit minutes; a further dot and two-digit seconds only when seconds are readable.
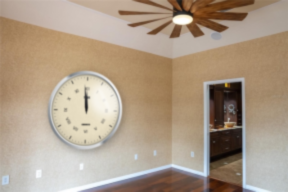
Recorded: 11.59
